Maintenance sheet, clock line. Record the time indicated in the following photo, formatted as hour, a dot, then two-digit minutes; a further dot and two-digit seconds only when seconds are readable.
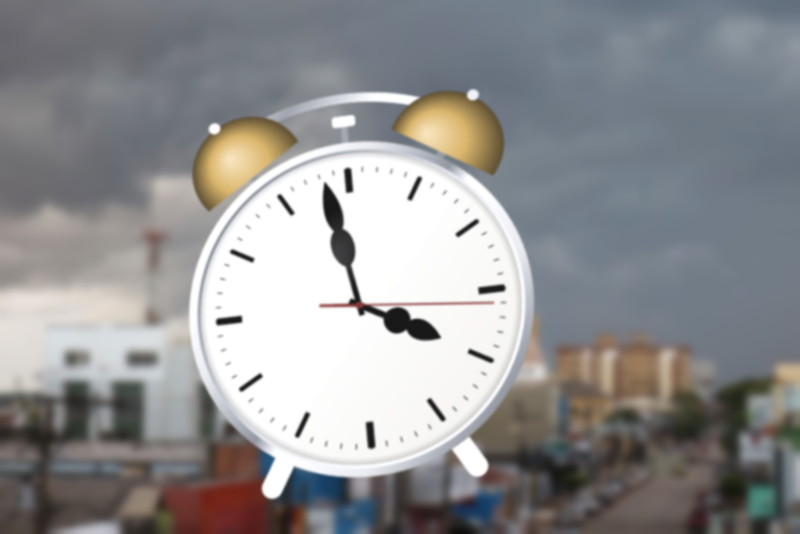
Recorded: 3.58.16
